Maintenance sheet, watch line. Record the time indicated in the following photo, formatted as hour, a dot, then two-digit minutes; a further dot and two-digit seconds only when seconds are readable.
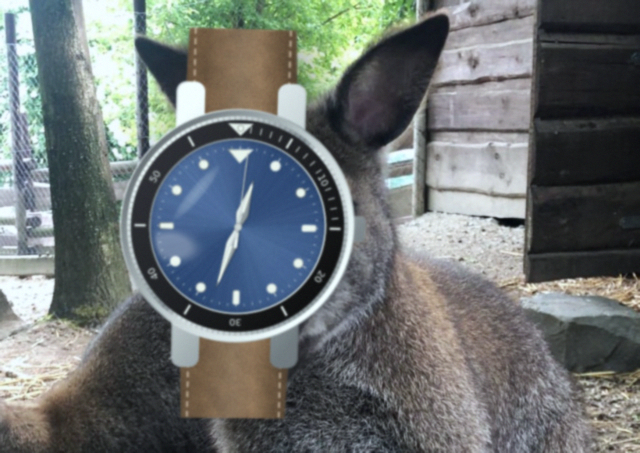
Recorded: 12.33.01
